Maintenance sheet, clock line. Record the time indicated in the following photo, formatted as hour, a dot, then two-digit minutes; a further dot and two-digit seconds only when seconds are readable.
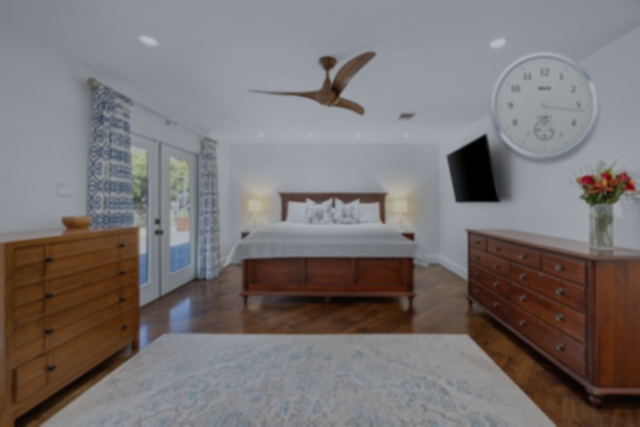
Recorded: 5.16
